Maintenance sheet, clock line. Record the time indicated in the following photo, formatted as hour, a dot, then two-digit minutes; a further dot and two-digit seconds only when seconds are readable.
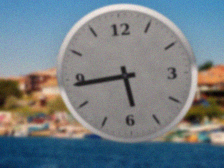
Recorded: 5.44
